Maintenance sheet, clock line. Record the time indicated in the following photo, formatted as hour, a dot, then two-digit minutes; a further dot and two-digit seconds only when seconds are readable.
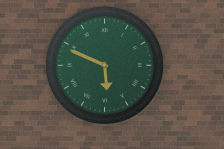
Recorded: 5.49
